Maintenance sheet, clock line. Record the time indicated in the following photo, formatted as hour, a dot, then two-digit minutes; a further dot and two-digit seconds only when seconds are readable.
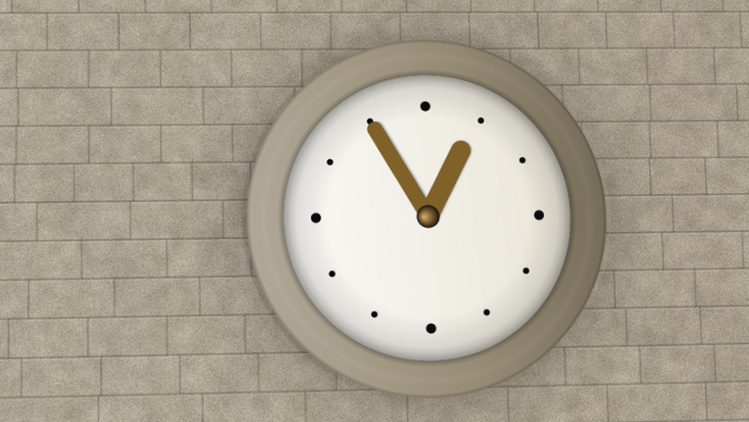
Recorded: 12.55
